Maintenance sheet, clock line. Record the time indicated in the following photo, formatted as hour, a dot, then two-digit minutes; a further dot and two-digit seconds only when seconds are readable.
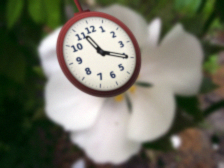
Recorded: 11.20
